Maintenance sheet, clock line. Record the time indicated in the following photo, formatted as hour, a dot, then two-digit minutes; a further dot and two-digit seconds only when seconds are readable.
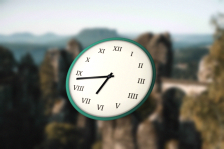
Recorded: 6.43
